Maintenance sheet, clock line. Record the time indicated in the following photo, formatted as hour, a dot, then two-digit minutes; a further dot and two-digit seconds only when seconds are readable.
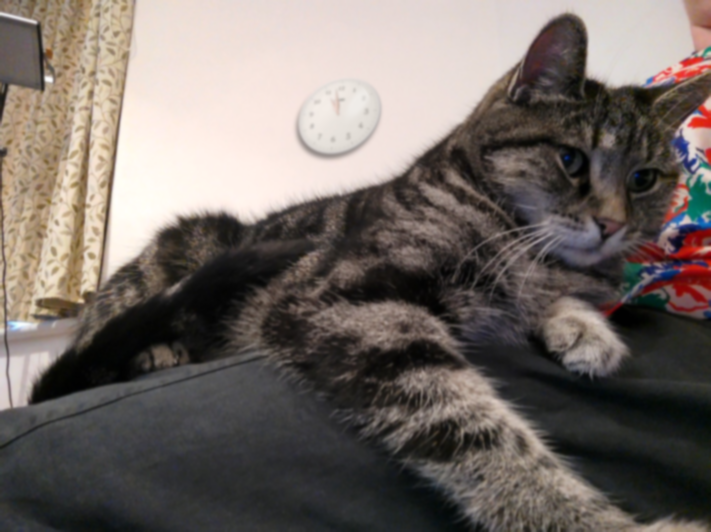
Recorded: 10.58
